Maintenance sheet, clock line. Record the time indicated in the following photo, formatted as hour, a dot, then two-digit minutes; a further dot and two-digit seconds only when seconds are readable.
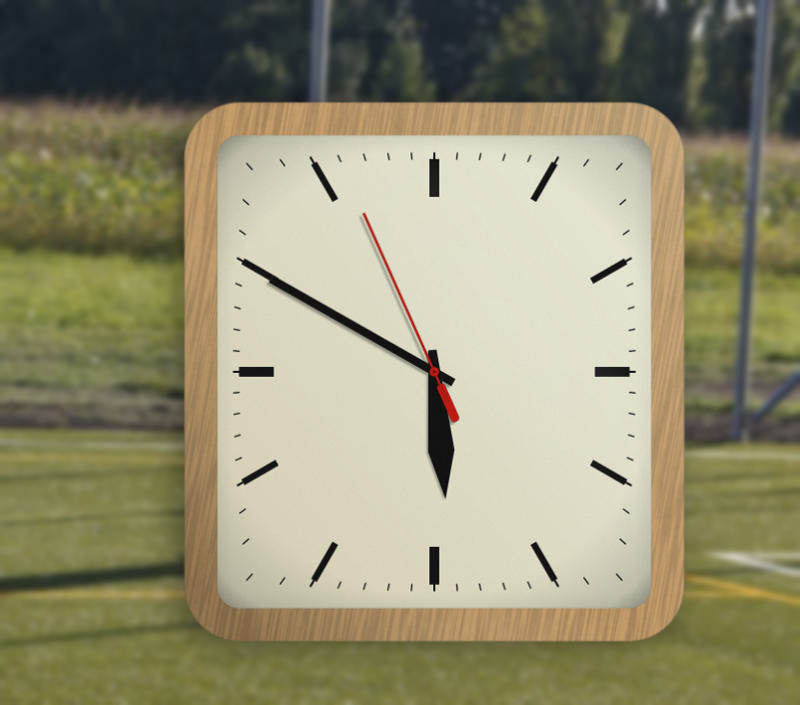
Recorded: 5.49.56
